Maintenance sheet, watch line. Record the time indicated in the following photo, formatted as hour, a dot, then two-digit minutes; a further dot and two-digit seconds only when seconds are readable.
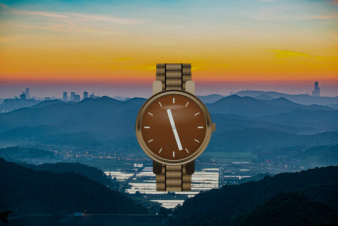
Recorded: 11.27
